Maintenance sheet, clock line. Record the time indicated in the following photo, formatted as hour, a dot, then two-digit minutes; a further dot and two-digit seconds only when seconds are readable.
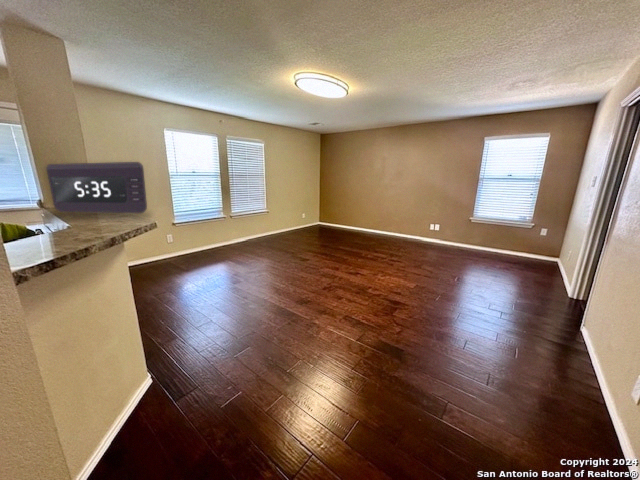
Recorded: 5.35
